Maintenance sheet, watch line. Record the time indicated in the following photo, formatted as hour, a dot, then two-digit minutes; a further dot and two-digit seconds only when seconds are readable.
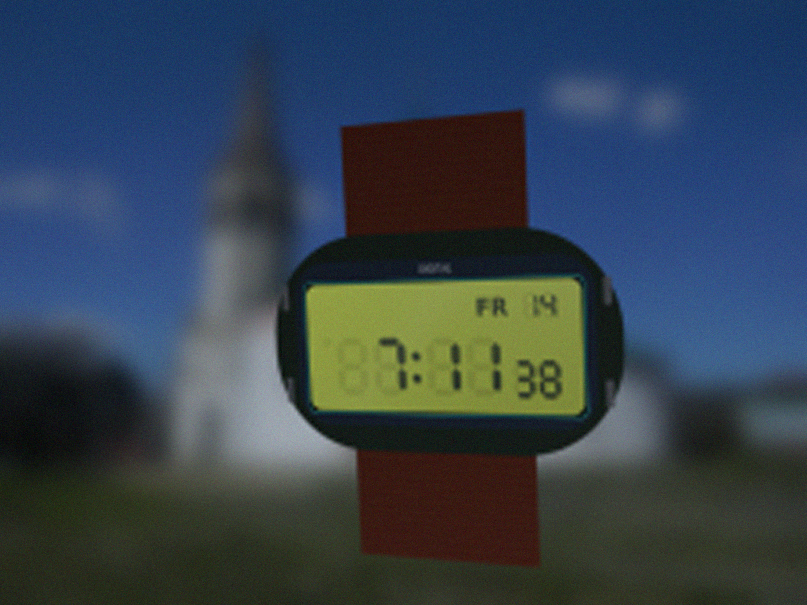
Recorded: 7.11.38
